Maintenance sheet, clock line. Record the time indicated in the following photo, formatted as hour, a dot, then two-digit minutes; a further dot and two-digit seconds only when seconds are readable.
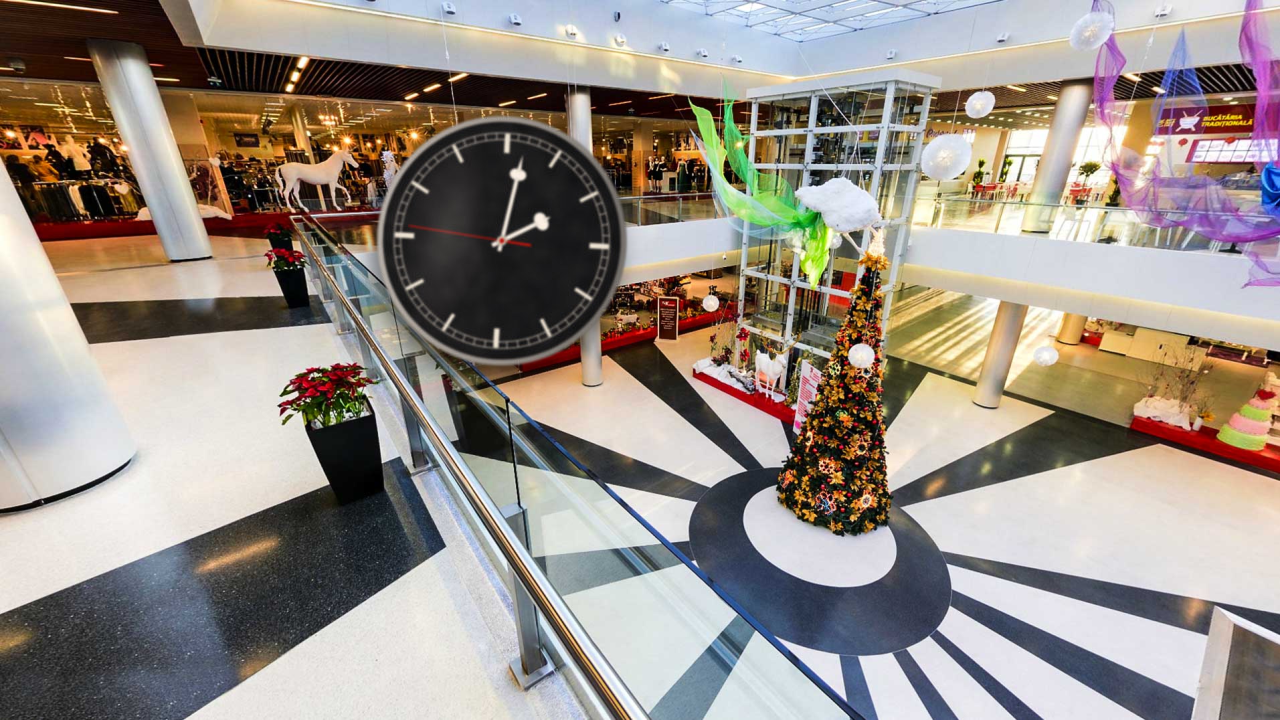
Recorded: 2.01.46
